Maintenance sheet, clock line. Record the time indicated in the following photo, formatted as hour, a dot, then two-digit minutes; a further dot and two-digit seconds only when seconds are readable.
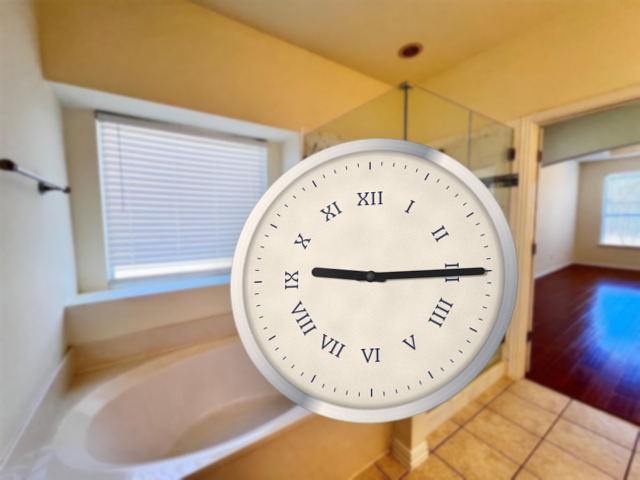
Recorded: 9.15
